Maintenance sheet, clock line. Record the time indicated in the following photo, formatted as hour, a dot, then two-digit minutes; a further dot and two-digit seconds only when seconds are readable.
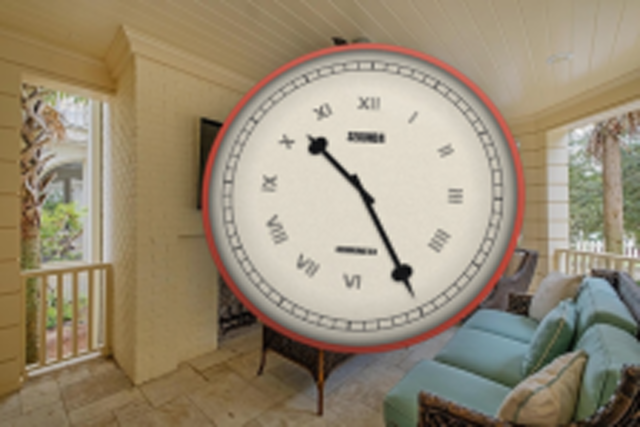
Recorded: 10.25
